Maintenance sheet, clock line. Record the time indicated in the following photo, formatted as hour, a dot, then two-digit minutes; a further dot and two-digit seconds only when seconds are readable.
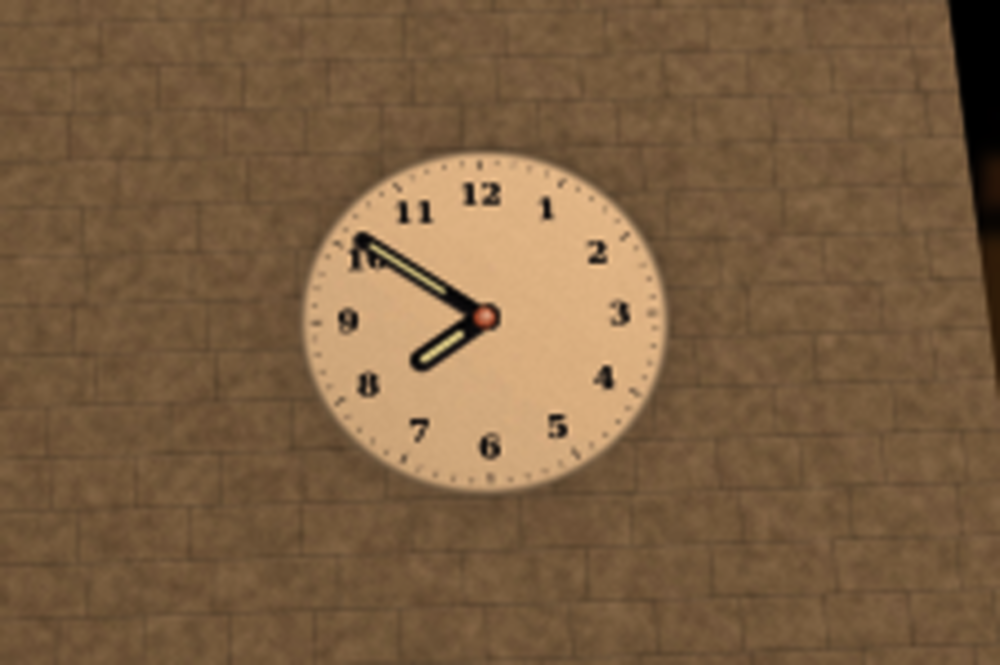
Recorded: 7.51
